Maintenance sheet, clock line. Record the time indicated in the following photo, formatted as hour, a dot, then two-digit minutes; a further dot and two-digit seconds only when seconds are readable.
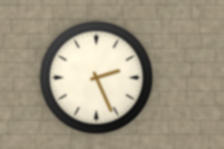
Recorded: 2.26
